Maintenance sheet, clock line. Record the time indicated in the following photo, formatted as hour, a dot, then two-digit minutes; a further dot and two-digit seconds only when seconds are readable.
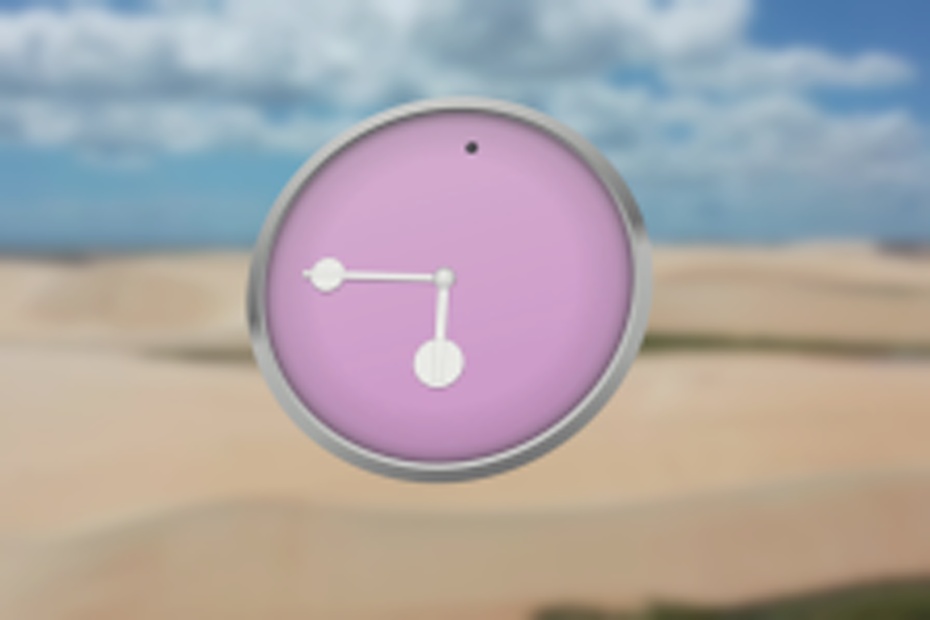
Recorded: 5.44
